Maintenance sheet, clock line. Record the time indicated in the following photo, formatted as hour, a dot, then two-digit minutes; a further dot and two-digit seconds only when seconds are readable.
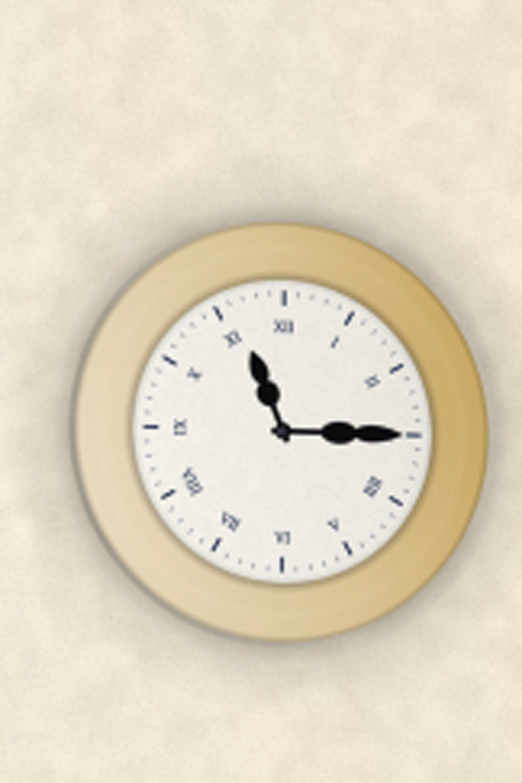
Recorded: 11.15
